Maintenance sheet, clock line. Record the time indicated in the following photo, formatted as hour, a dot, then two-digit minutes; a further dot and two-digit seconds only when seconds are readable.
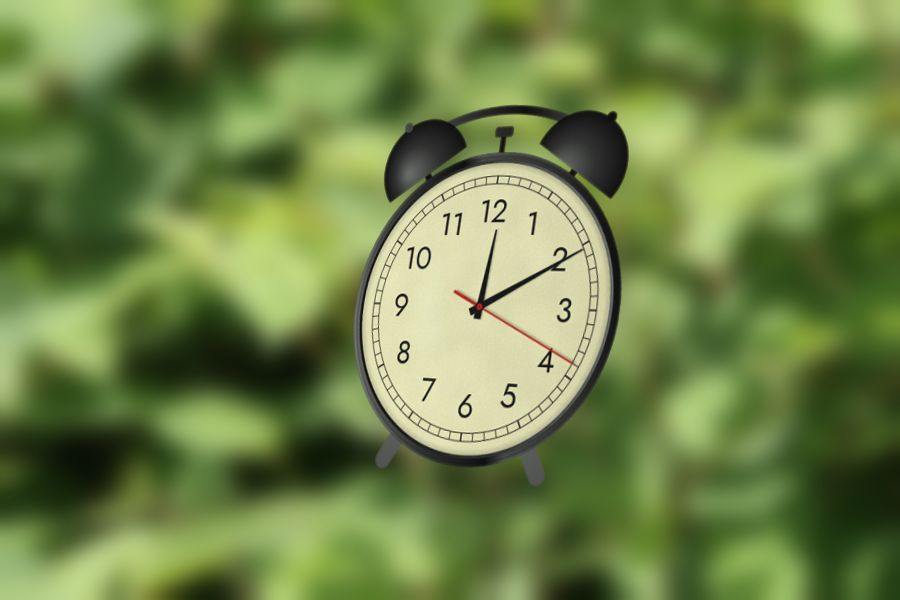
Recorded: 12.10.19
